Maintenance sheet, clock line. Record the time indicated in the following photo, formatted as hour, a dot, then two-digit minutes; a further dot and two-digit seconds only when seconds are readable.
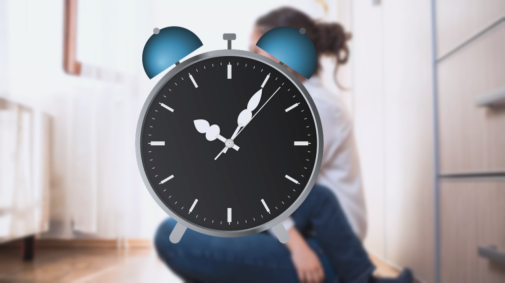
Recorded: 10.05.07
